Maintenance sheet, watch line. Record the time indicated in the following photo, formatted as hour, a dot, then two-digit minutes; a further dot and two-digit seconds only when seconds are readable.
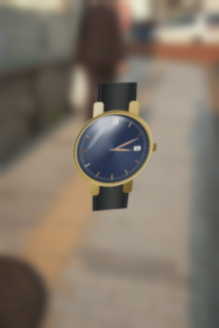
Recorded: 3.11
